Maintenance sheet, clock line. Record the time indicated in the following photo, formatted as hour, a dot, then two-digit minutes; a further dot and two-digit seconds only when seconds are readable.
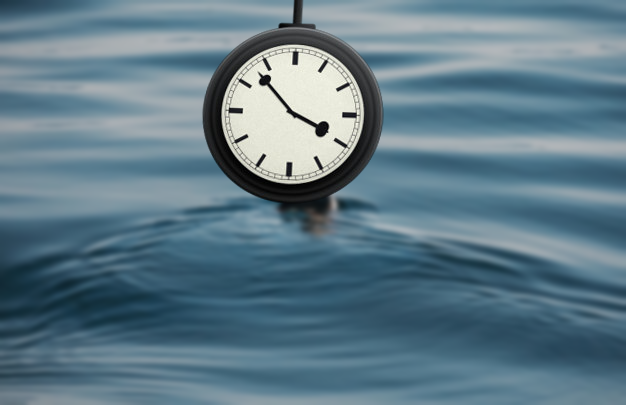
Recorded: 3.53
